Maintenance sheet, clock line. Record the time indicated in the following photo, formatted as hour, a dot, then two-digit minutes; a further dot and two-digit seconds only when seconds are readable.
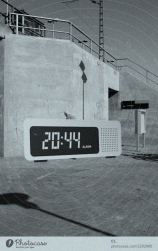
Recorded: 20.44
